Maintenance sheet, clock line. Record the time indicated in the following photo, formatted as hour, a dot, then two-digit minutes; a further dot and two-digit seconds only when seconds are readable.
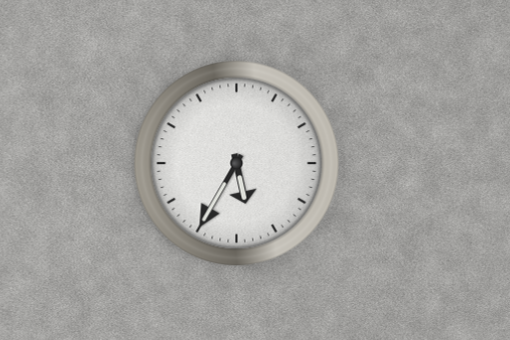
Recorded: 5.35
